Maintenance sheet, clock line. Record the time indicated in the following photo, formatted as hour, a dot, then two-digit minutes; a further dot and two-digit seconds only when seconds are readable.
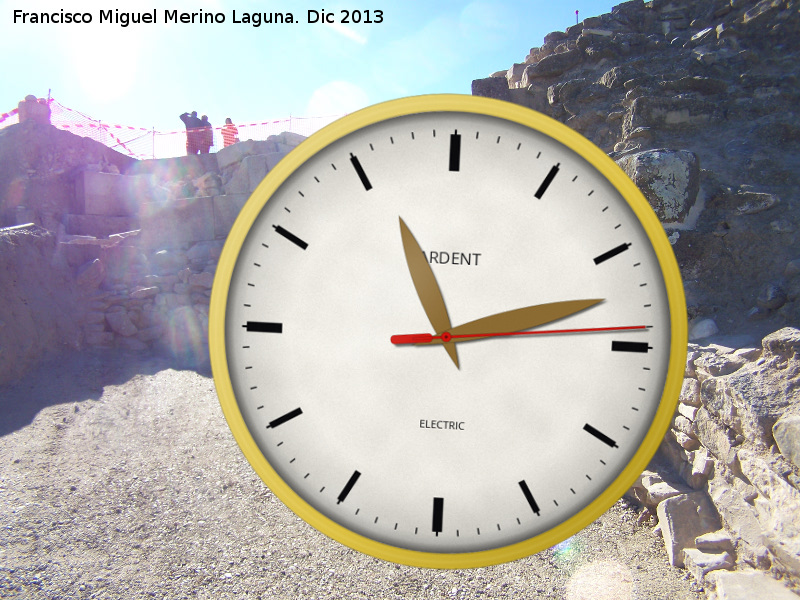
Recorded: 11.12.14
